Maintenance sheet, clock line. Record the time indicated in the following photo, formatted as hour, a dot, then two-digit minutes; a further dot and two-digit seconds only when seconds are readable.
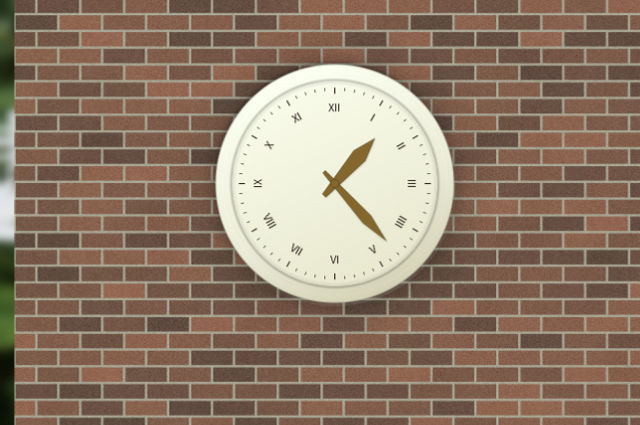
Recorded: 1.23
